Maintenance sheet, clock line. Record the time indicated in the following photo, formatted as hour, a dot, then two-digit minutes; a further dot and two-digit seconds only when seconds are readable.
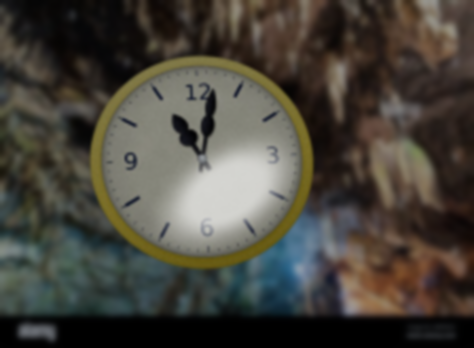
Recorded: 11.02
